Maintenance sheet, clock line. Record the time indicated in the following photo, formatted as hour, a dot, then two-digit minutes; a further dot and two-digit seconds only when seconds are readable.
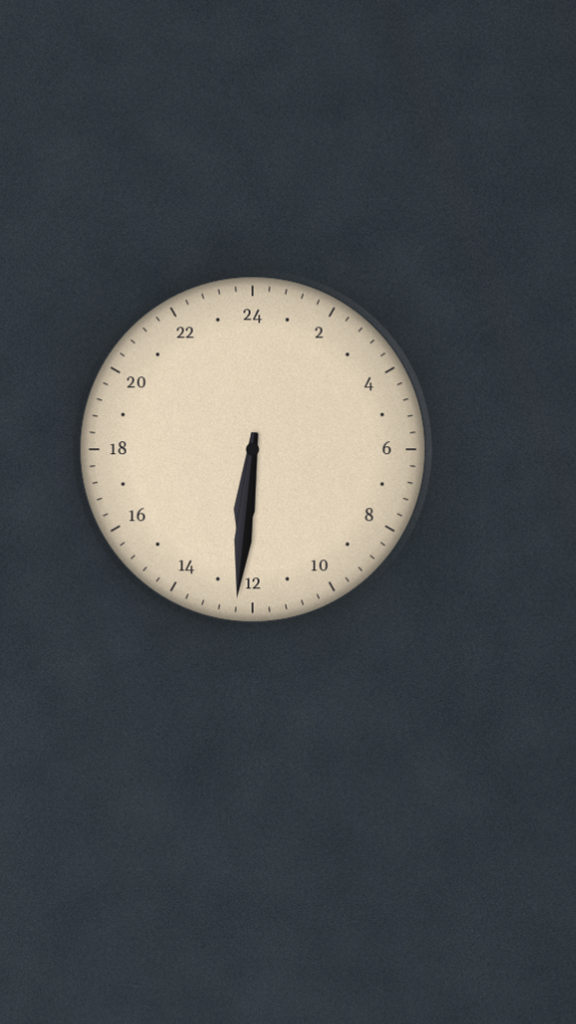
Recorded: 12.31
